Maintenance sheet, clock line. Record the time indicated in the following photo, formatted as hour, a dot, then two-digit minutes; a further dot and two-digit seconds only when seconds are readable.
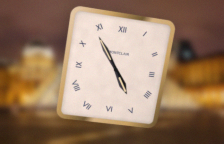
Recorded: 4.54
